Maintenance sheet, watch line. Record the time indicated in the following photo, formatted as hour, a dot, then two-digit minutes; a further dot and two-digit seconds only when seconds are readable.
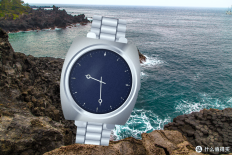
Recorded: 9.29
